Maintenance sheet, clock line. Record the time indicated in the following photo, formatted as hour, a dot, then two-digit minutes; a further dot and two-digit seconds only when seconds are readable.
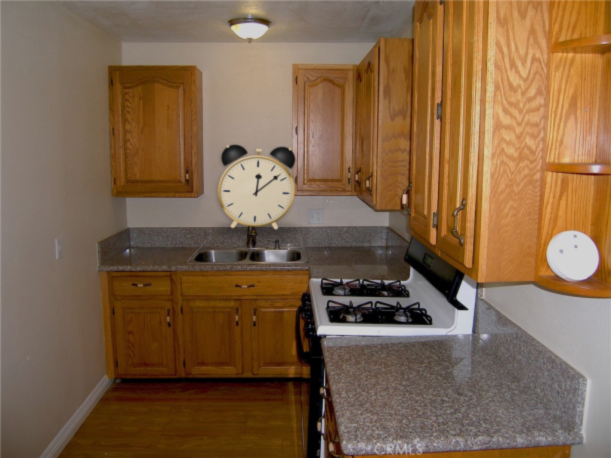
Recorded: 12.08
